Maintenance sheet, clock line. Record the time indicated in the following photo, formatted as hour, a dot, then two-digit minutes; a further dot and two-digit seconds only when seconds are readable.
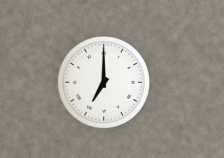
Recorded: 7.00
